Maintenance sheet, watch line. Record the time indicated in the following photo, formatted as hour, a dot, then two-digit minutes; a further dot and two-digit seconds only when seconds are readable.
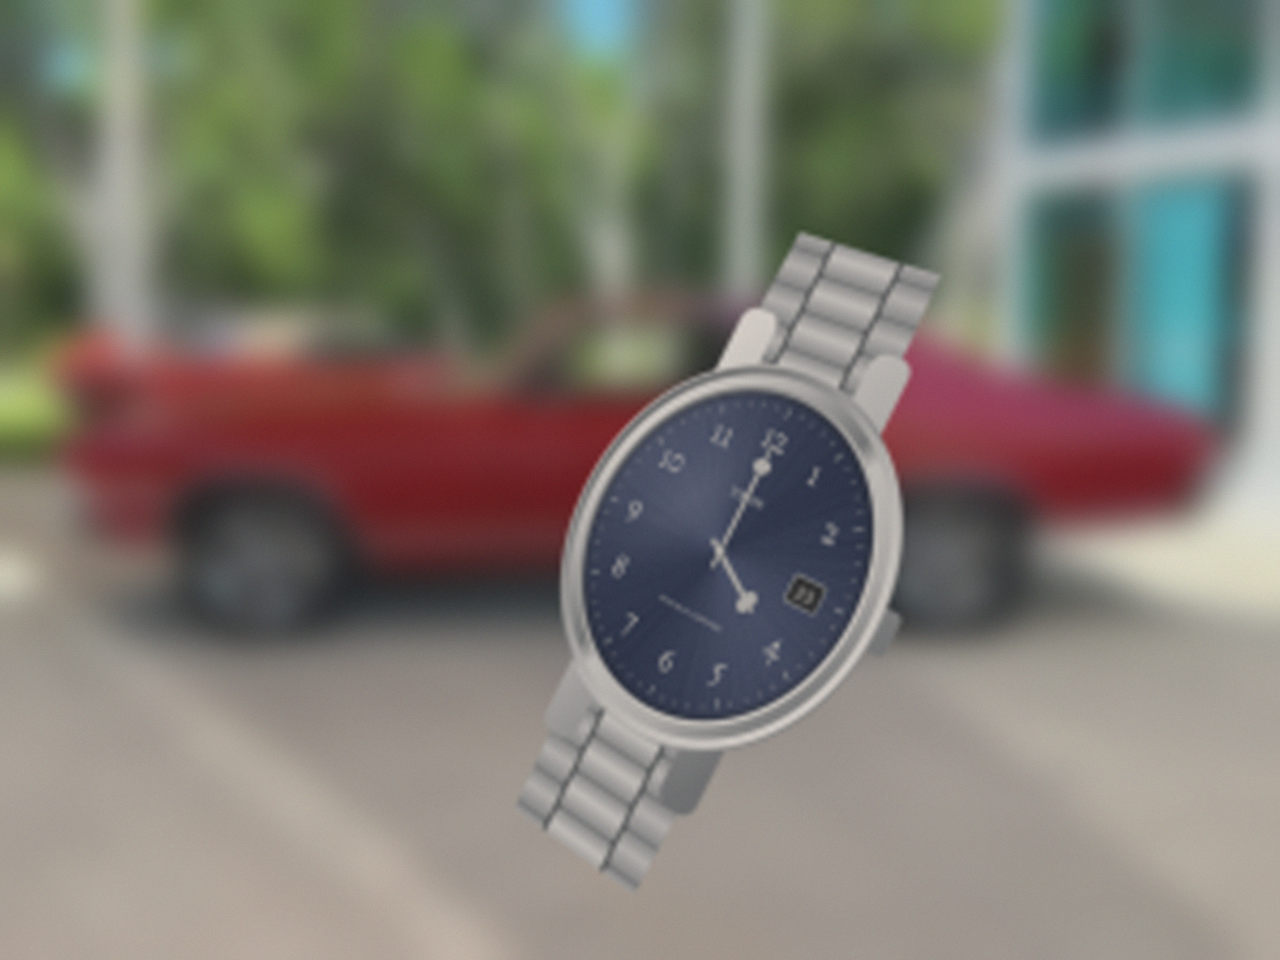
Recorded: 4.00
